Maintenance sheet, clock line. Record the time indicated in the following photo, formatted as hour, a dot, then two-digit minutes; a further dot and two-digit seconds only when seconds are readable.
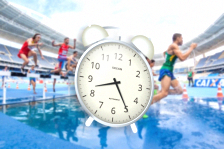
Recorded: 8.25
